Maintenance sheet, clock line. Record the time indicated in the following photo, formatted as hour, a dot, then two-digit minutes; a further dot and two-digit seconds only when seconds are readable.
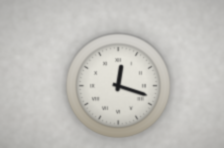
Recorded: 12.18
